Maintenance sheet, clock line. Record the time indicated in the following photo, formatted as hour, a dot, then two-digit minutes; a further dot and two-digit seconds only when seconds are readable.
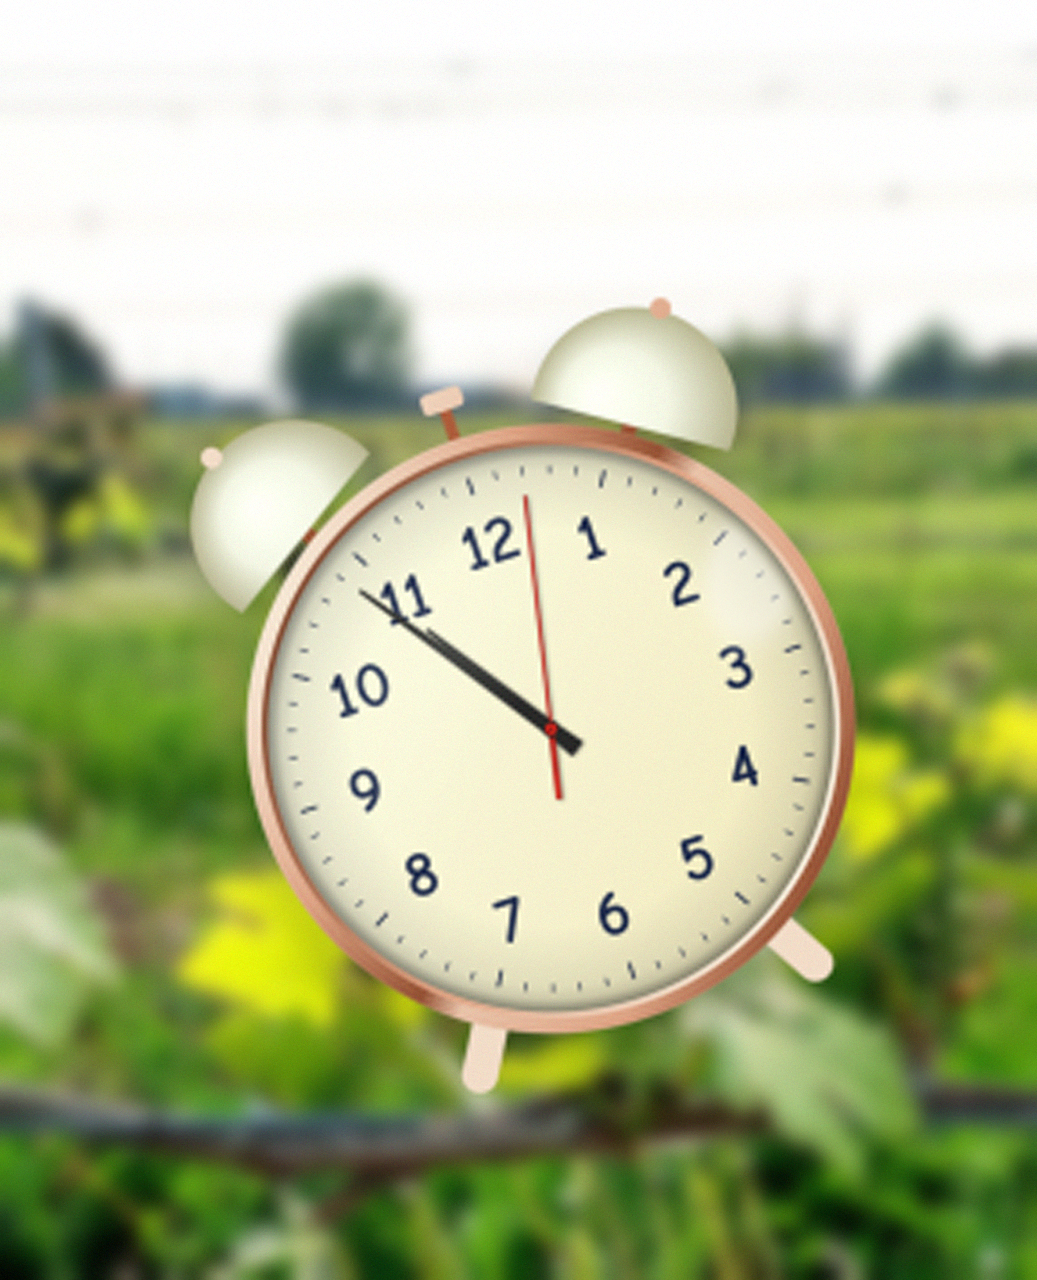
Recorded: 10.54.02
